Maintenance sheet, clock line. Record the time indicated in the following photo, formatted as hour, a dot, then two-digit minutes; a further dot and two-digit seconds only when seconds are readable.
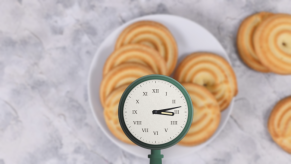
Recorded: 3.13
